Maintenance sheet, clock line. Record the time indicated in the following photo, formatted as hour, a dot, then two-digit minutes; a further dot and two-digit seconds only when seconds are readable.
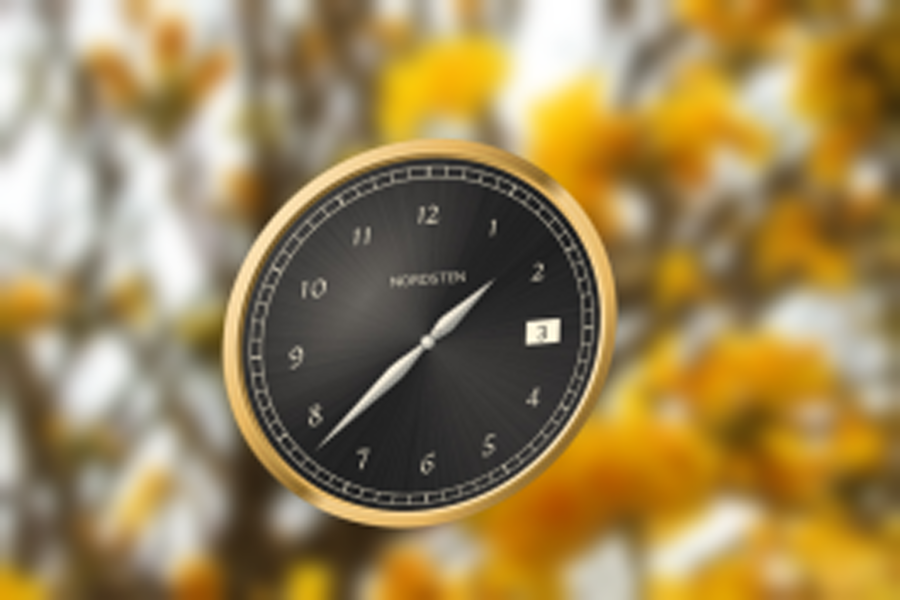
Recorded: 1.38
